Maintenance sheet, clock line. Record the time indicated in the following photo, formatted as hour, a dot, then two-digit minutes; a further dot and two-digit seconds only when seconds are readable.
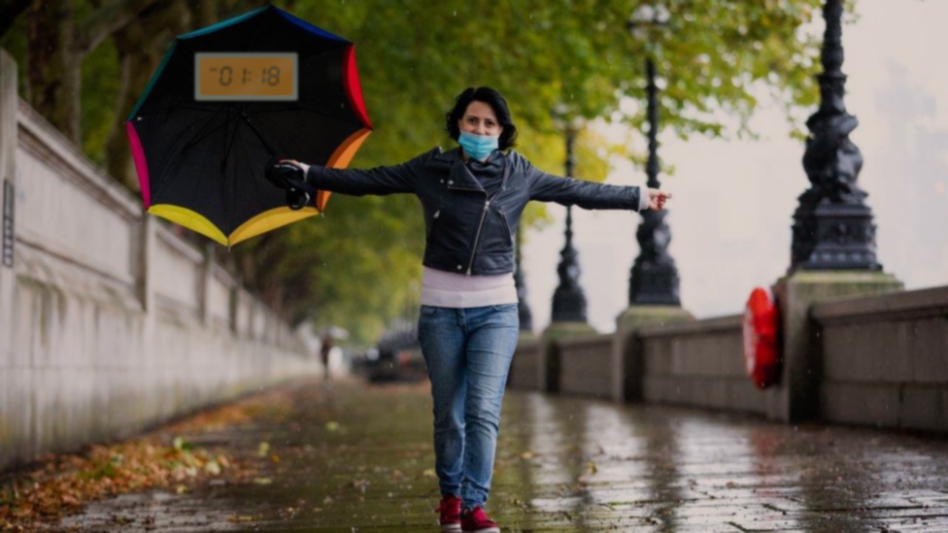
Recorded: 1.18
